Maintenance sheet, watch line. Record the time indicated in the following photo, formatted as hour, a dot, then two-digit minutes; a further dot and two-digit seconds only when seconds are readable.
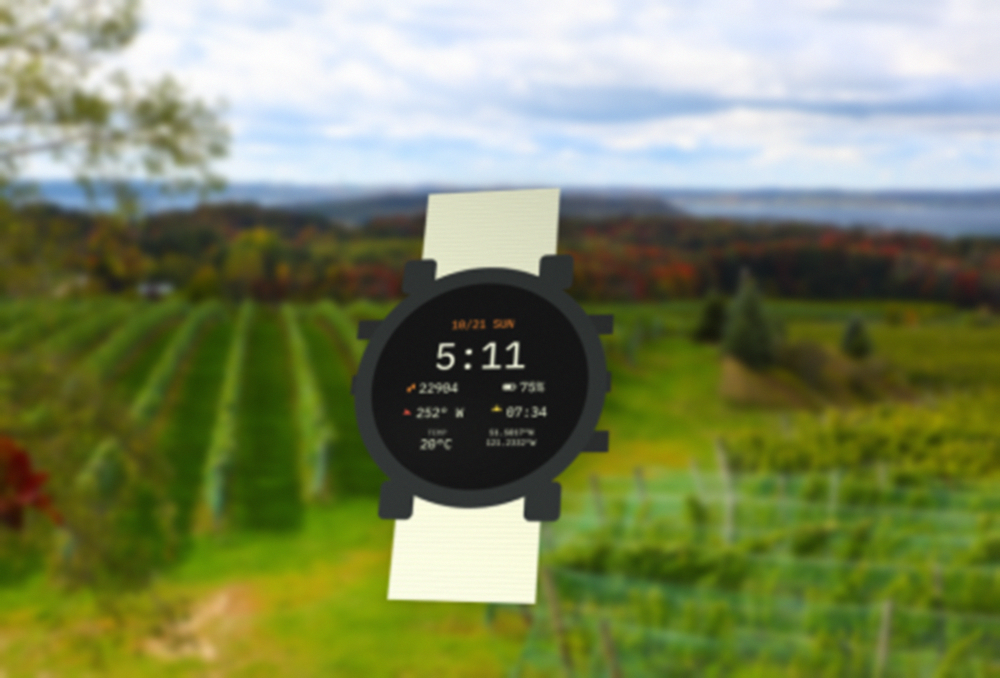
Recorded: 5.11
